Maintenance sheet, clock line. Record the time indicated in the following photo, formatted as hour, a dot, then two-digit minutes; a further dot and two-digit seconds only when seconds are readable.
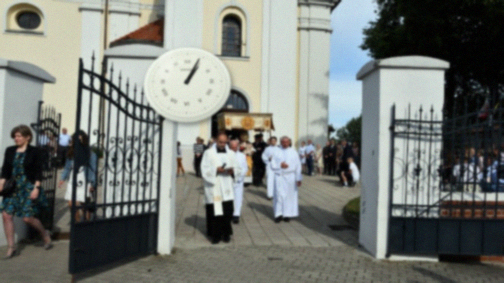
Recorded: 1.04
